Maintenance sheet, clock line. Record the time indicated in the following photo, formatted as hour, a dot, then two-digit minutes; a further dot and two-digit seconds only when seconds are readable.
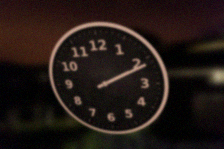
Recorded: 2.11
